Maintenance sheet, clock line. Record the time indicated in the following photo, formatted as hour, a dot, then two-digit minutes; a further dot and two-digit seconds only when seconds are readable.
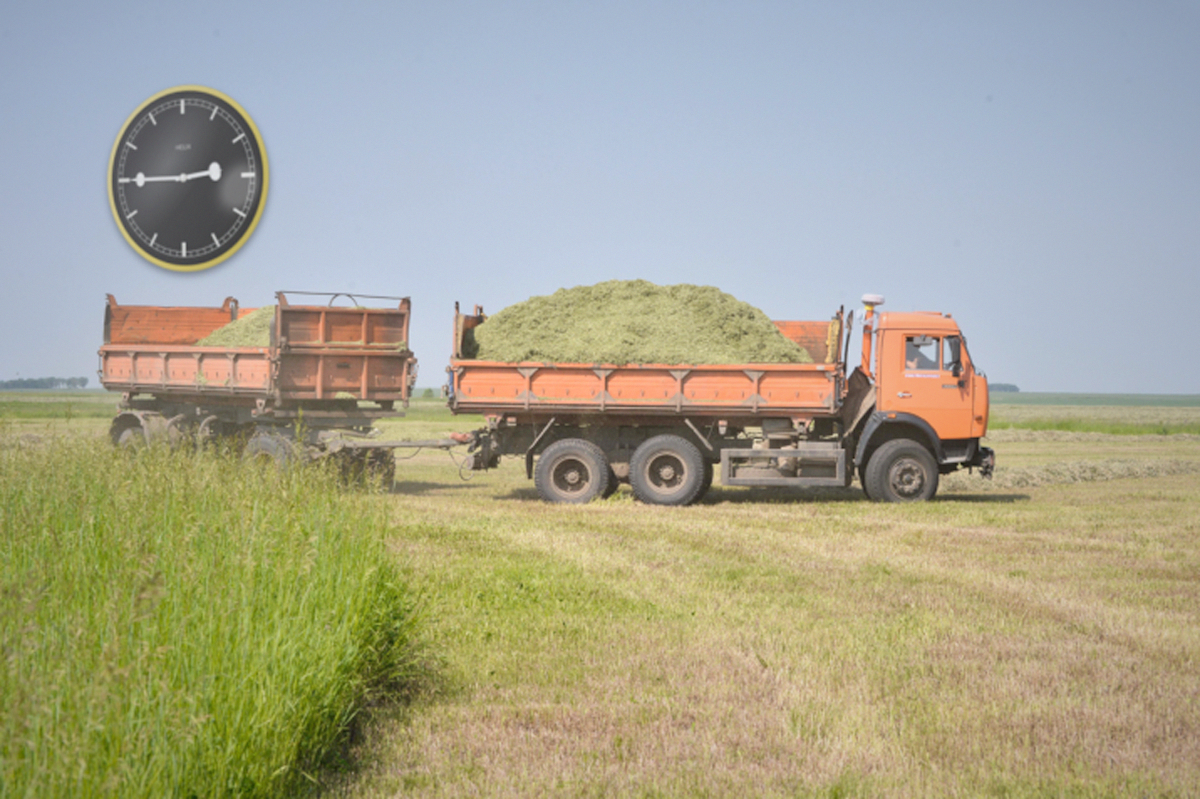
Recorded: 2.45
